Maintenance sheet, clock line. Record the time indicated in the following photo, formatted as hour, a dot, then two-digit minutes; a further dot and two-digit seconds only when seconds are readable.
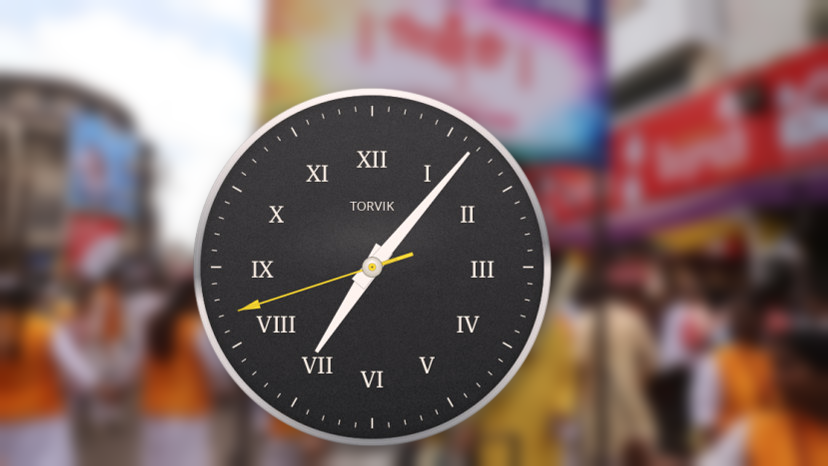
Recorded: 7.06.42
